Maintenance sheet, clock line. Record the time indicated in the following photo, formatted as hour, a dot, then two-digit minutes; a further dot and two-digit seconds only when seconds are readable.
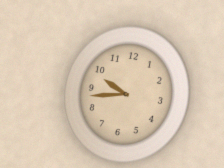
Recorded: 9.43
